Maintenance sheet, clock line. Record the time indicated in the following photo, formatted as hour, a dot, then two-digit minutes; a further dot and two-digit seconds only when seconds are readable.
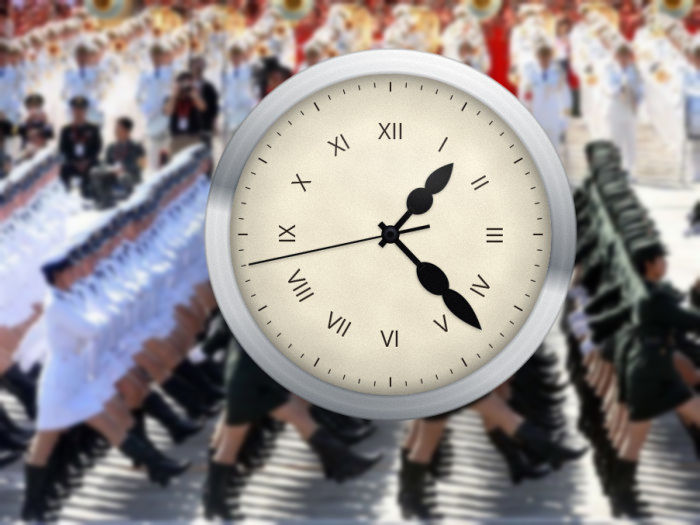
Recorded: 1.22.43
